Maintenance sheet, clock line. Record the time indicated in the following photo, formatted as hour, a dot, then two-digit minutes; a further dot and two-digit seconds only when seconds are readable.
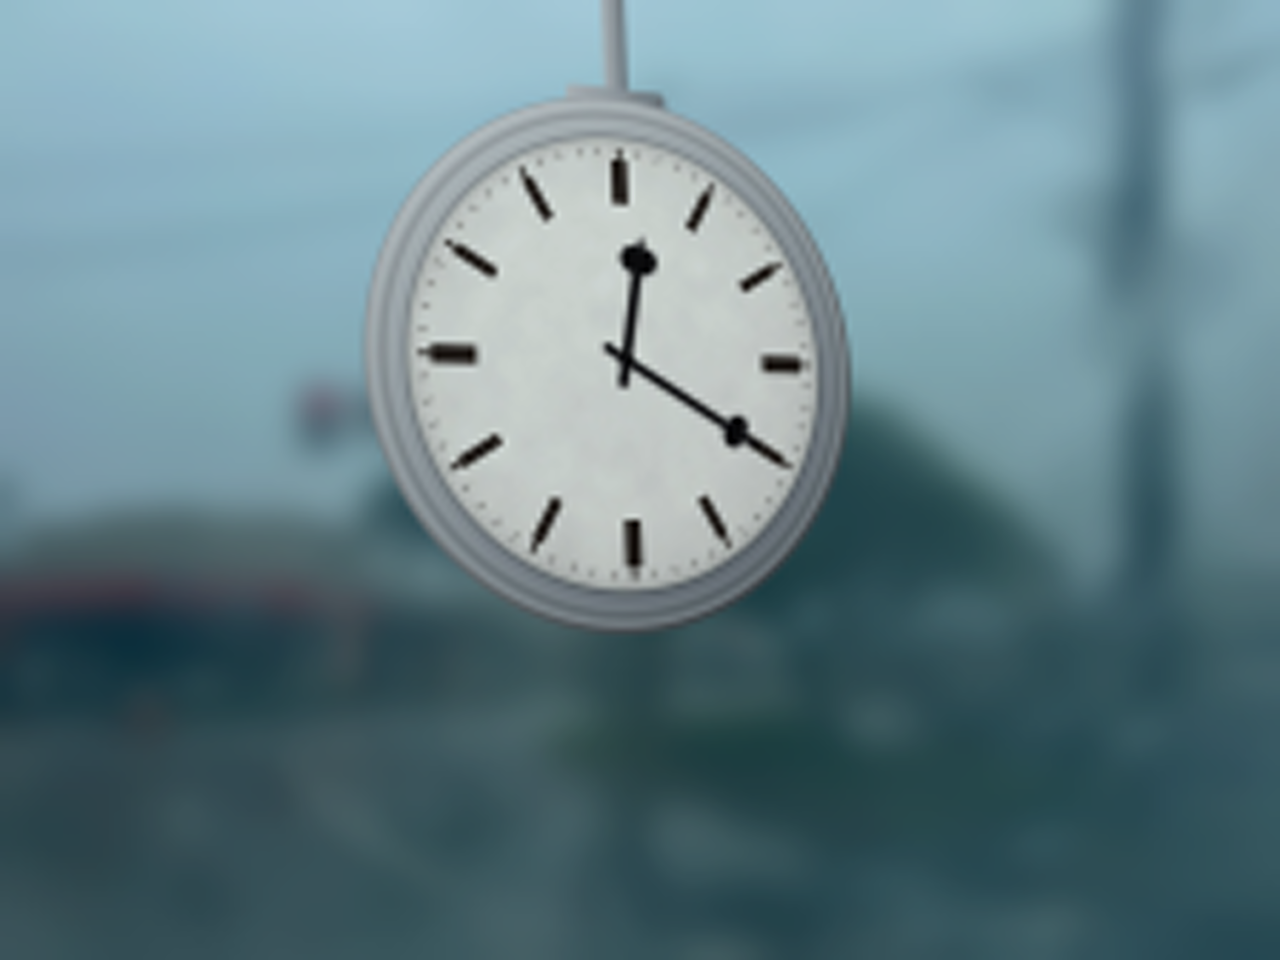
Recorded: 12.20
